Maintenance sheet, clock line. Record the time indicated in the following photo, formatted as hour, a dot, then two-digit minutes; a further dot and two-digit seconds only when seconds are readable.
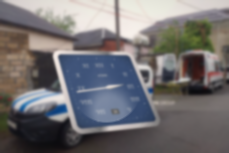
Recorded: 2.44
